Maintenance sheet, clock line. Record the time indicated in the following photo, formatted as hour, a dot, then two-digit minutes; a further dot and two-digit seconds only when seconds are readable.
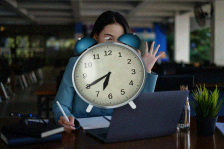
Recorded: 6.40
